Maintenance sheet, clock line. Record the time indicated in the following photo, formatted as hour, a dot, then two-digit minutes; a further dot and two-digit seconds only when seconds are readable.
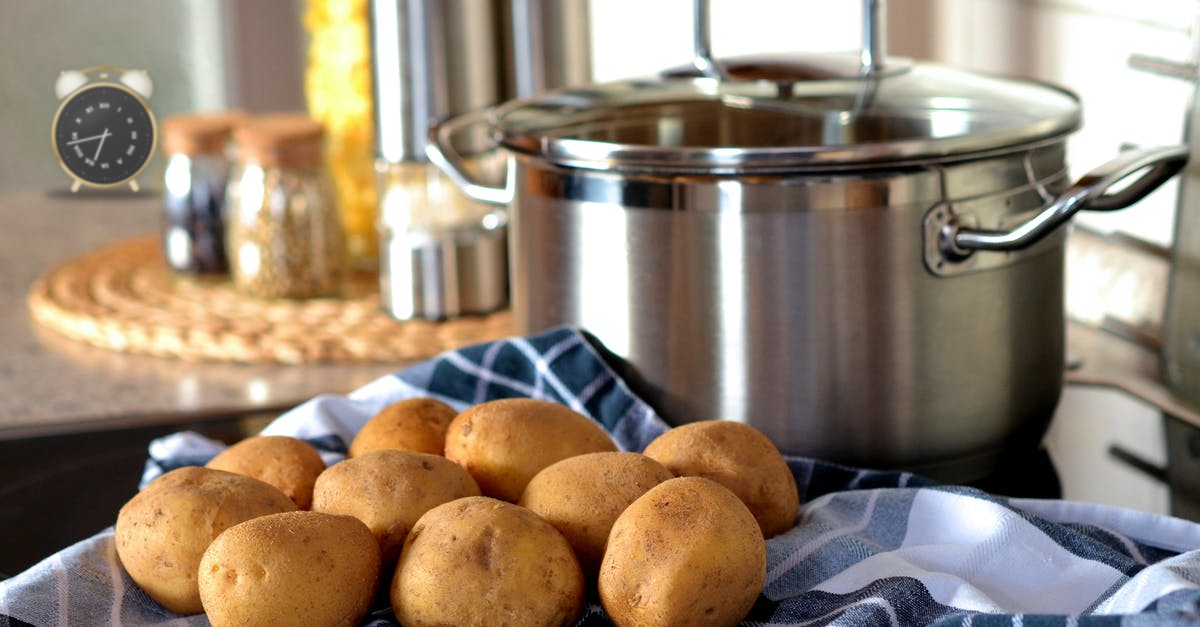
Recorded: 6.43
